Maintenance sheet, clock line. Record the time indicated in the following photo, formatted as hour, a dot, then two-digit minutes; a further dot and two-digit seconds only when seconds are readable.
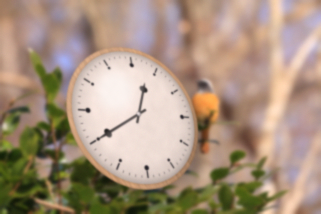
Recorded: 12.40
